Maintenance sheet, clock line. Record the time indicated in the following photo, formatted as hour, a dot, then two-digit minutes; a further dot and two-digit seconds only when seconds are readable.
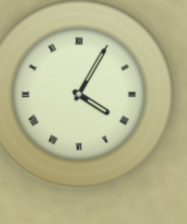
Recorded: 4.05
